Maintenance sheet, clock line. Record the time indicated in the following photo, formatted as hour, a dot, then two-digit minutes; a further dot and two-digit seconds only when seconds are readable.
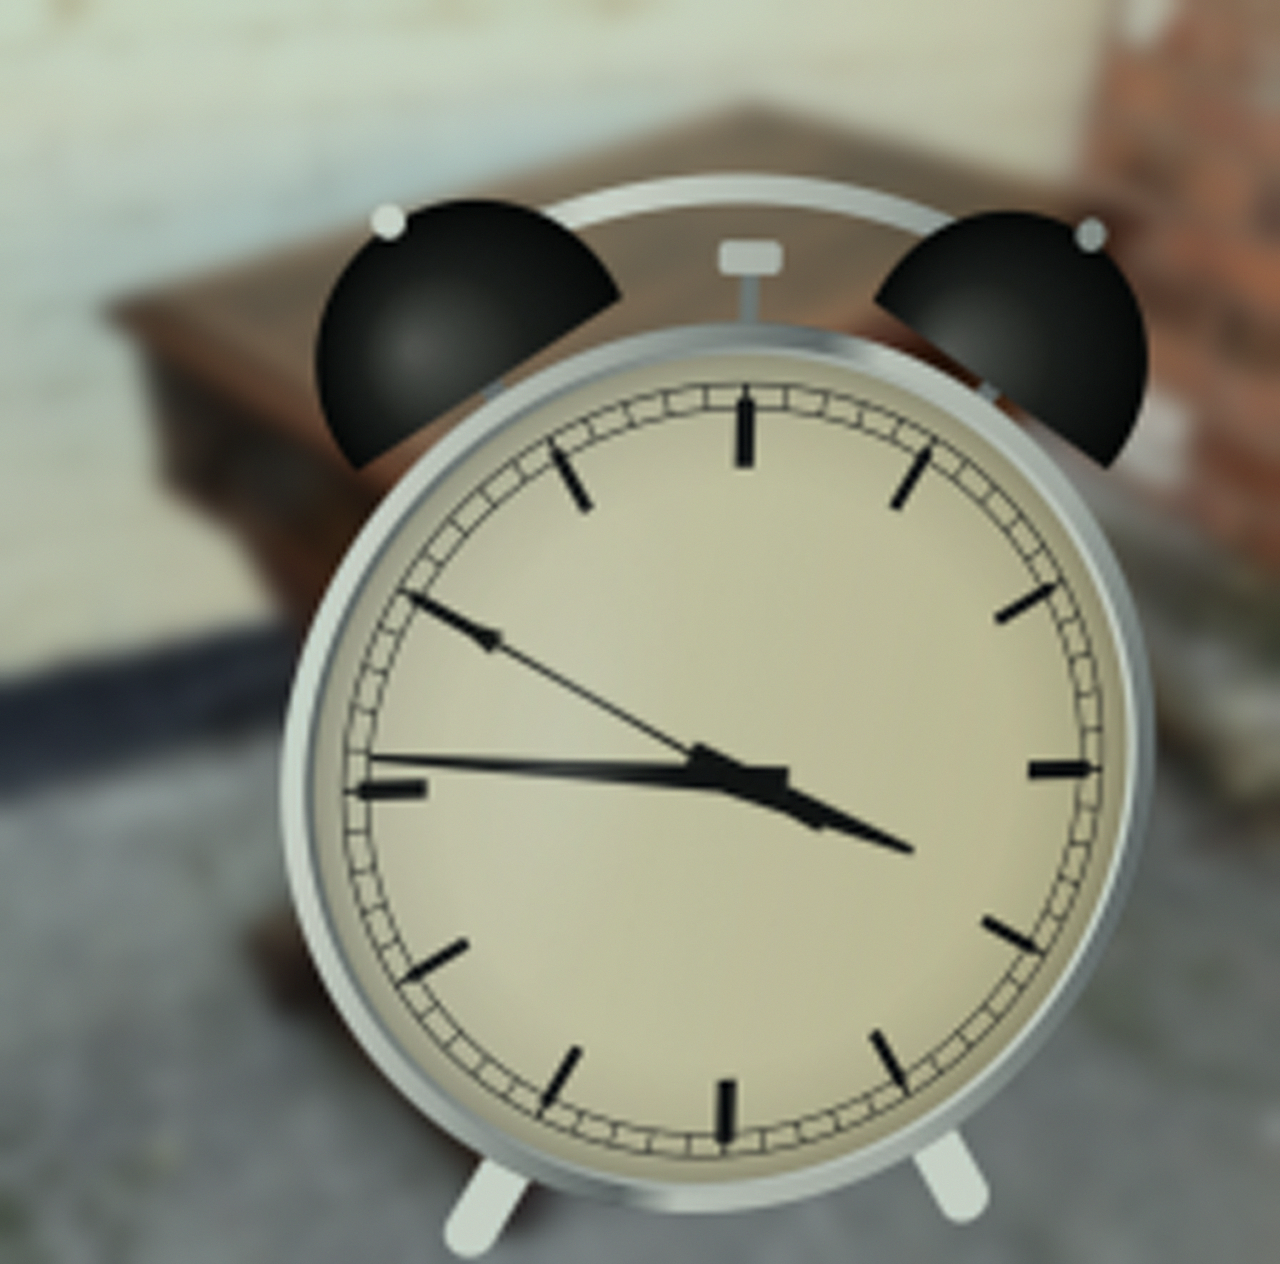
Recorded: 3.45.50
